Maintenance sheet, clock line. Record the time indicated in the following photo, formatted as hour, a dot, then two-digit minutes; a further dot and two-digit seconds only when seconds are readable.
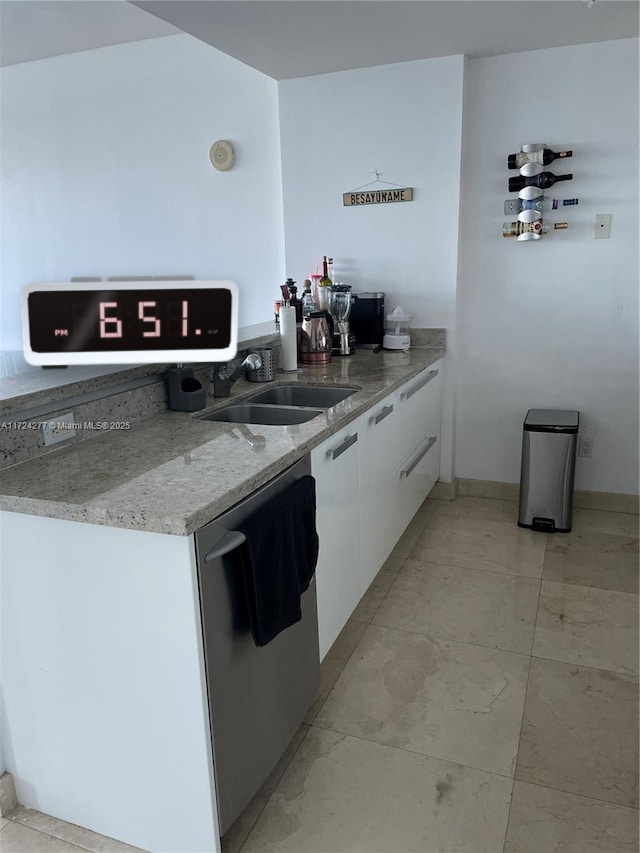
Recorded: 6.51
